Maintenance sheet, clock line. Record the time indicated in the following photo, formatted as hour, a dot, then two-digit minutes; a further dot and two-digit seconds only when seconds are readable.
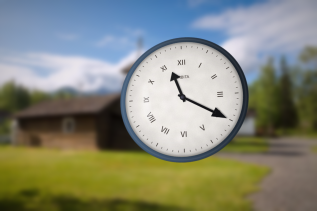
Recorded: 11.20
